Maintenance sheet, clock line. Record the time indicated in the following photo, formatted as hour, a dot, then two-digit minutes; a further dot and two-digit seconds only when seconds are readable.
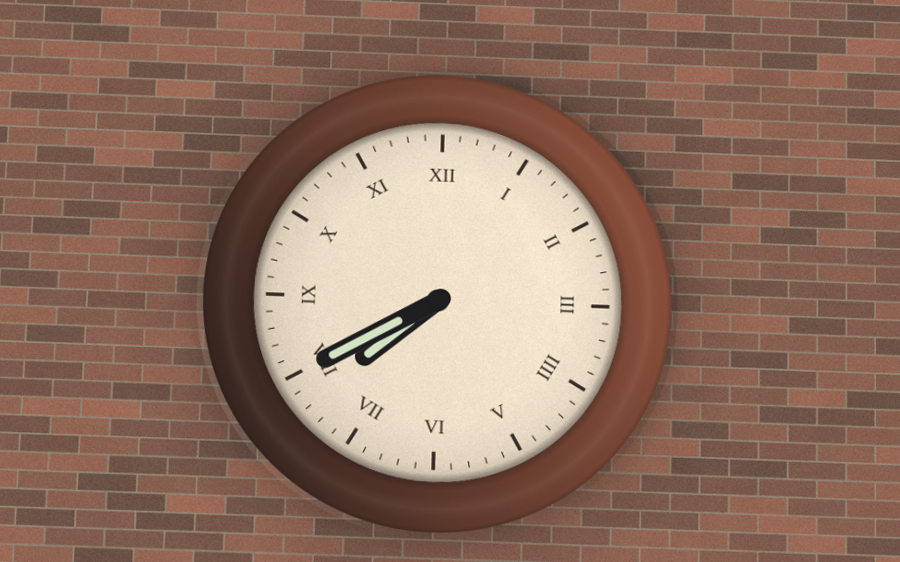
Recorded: 7.40
